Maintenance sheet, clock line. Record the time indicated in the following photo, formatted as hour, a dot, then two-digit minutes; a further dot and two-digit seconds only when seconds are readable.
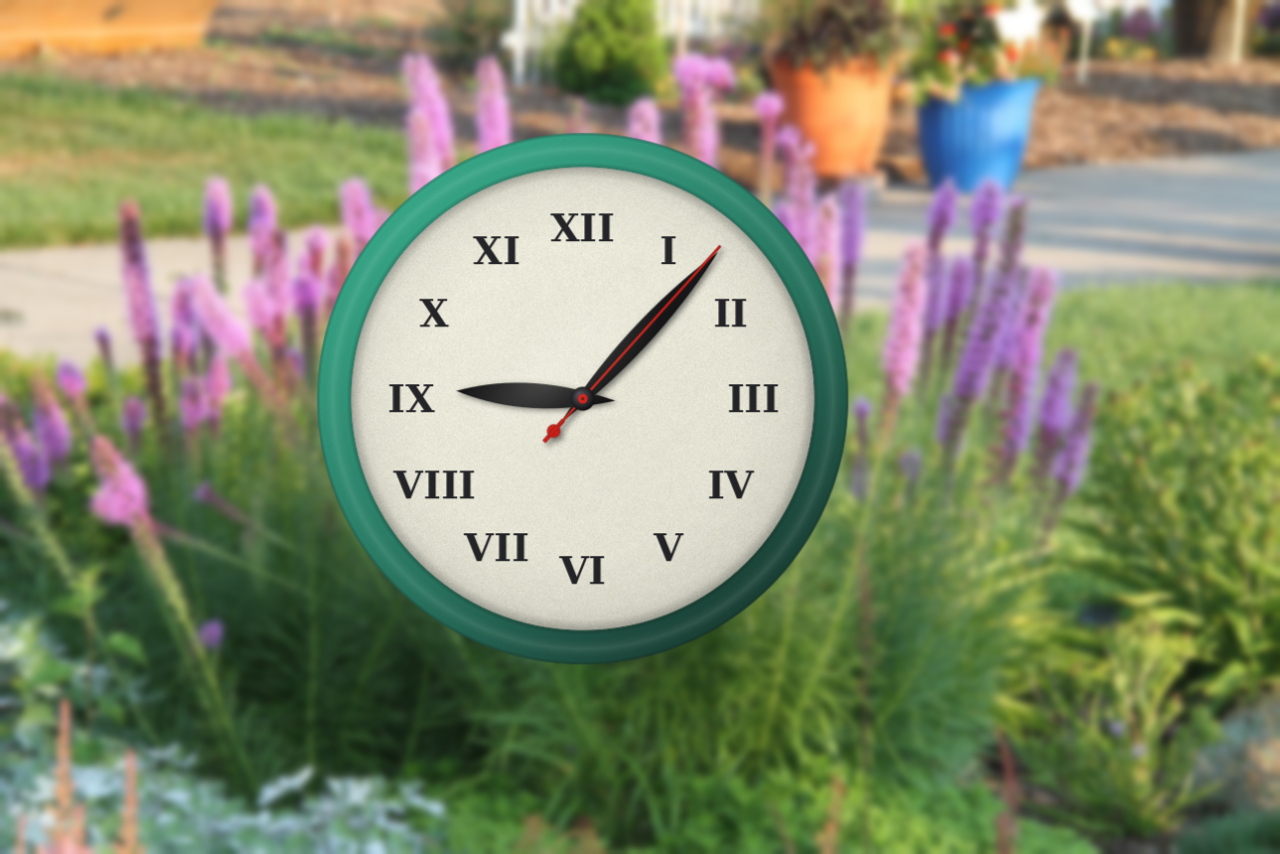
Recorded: 9.07.07
